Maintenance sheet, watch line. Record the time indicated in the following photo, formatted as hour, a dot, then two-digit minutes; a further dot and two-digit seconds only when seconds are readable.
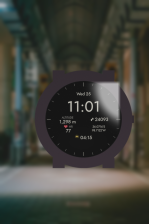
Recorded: 11.01
